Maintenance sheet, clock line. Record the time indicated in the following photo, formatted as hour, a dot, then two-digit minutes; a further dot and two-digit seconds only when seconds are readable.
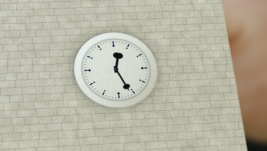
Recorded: 12.26
